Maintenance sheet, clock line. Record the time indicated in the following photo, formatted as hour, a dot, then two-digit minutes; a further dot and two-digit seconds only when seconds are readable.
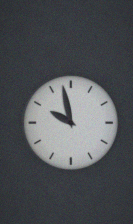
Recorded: 9.58
